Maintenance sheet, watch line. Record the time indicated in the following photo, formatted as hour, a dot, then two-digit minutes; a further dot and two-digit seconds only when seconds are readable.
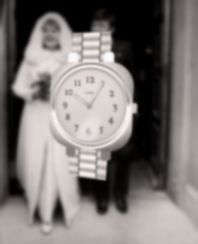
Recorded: 10.05
